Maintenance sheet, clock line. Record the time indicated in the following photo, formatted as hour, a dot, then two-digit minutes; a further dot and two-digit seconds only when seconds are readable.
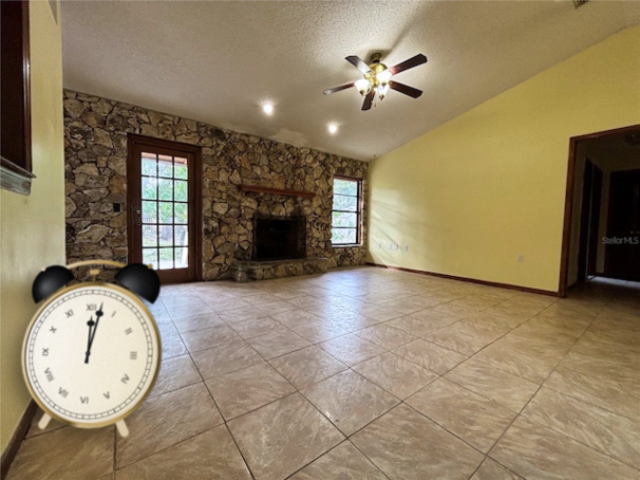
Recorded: 12.02
